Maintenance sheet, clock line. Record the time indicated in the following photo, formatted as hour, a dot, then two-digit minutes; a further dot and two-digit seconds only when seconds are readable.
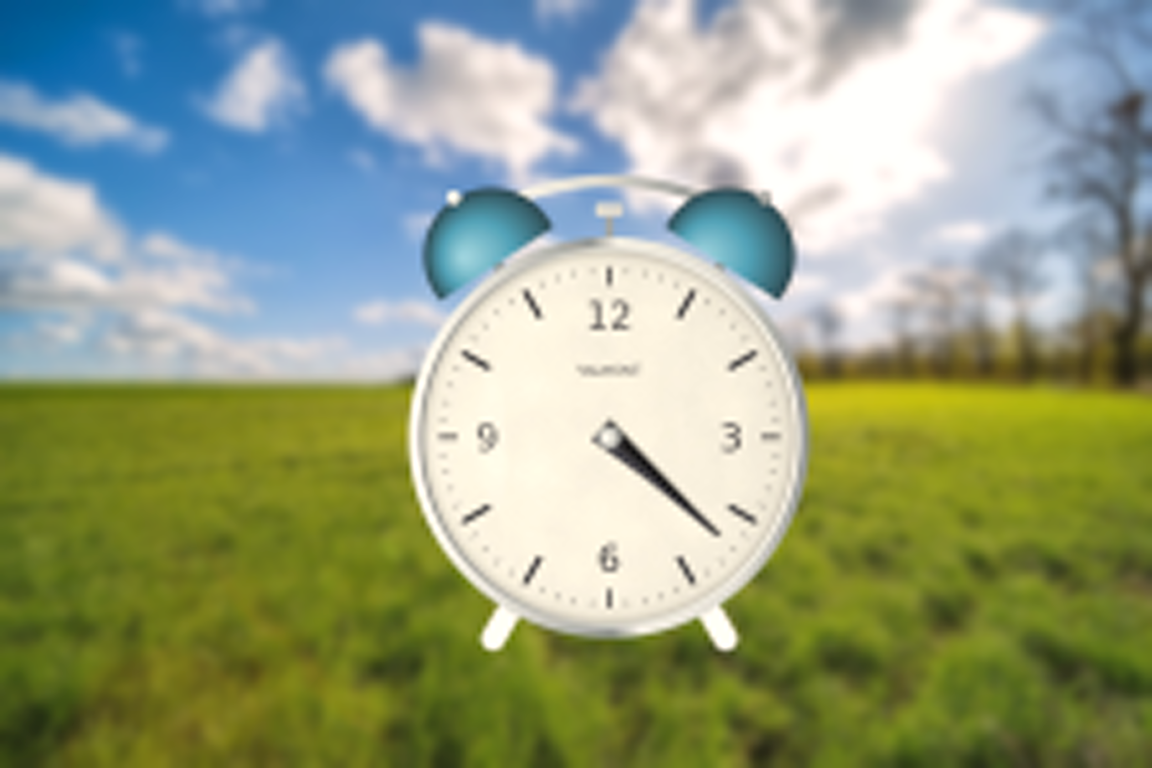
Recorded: 4.22
